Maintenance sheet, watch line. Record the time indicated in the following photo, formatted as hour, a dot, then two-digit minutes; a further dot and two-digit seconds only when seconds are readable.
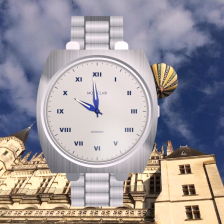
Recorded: 9.59
